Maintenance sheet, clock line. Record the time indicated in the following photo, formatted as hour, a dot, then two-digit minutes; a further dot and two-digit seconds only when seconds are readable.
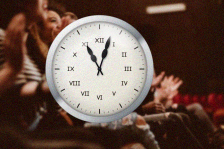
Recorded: 11.03
